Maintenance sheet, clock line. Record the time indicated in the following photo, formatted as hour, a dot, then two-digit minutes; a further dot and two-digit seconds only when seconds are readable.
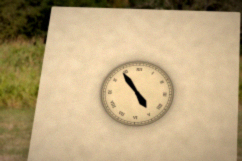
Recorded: 4.54
